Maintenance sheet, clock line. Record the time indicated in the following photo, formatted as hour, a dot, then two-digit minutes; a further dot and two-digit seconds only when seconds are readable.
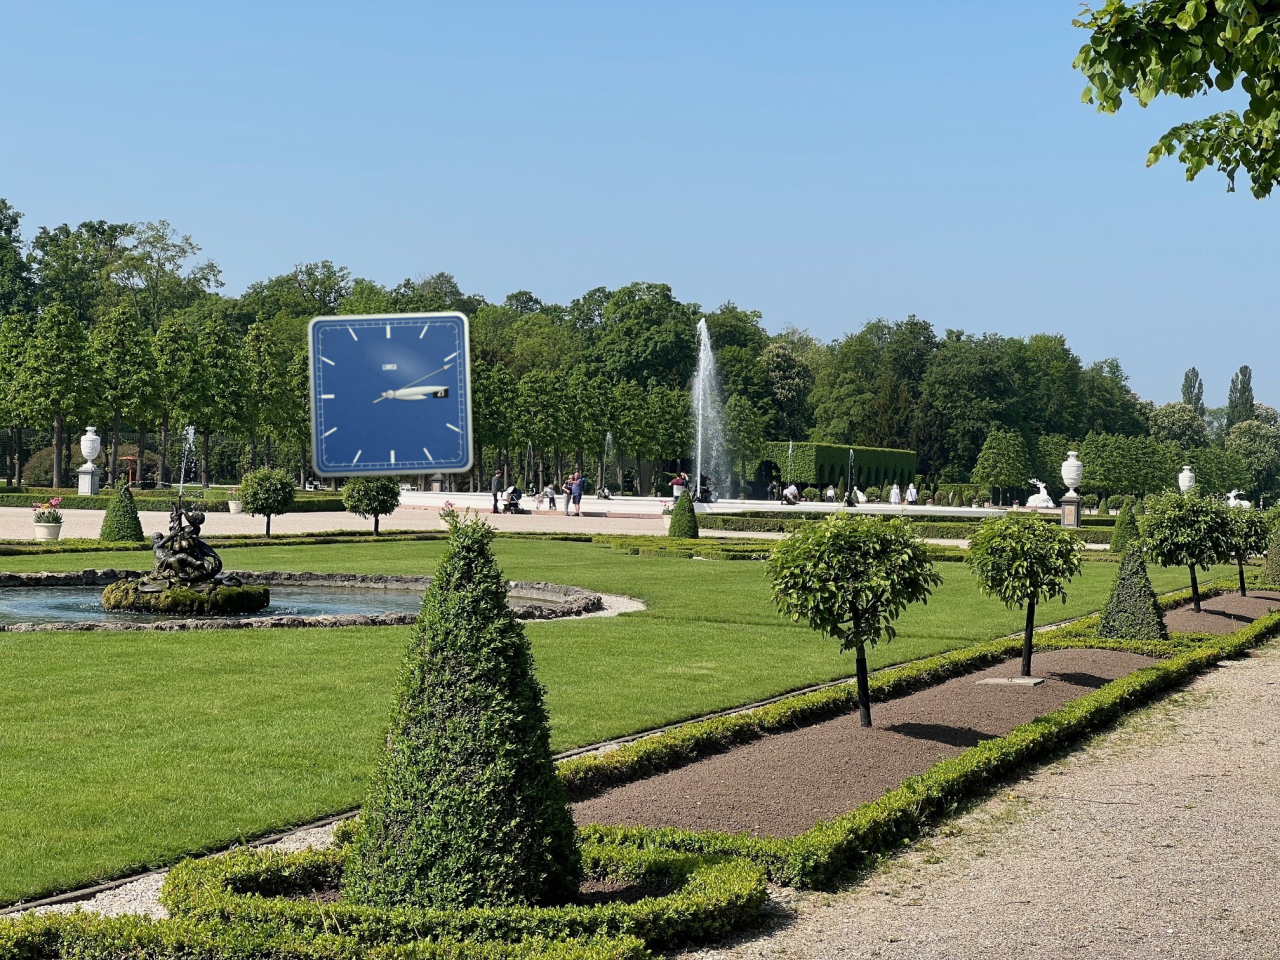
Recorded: 3.14.11
